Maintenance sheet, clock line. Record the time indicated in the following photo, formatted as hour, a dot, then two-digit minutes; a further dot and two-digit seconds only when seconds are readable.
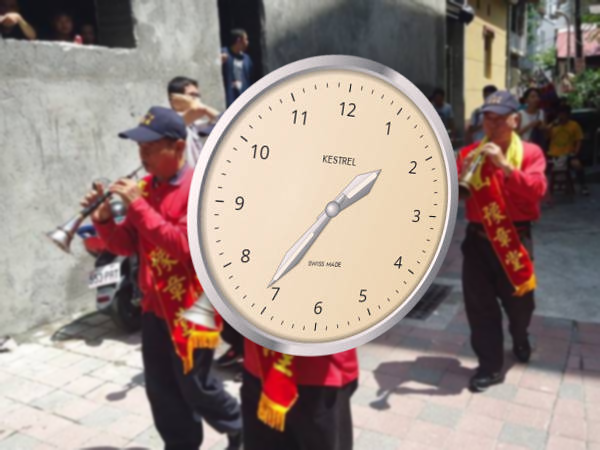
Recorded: 1.36
